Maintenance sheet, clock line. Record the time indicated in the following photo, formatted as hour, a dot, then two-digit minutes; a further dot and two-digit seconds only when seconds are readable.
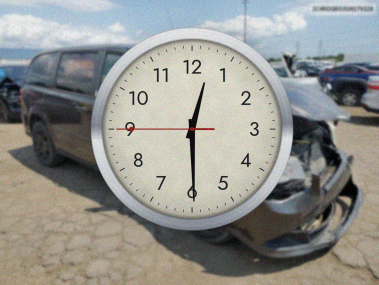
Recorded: 12.29.45
